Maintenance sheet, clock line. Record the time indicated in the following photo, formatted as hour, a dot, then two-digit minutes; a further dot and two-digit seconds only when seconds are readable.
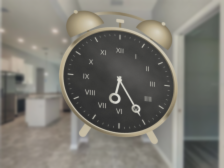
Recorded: 6.25
